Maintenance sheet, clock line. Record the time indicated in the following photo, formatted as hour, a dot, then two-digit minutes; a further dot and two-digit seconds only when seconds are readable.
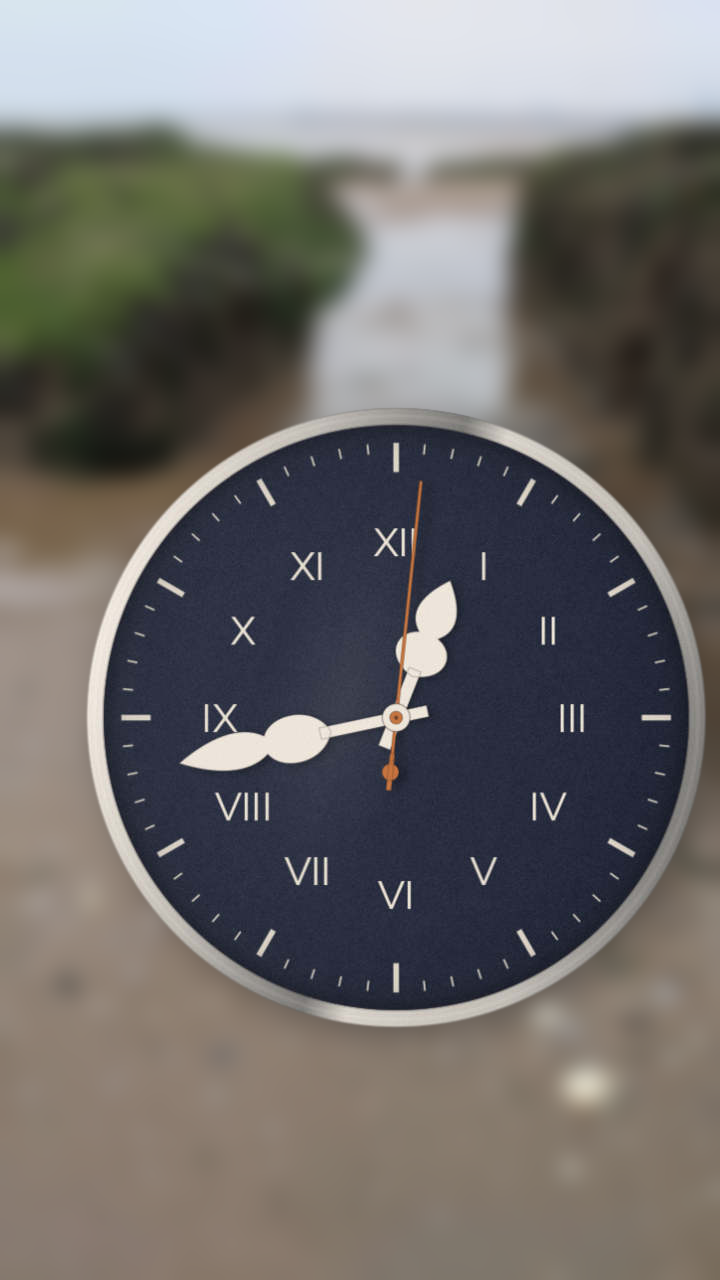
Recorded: 12.43.01
